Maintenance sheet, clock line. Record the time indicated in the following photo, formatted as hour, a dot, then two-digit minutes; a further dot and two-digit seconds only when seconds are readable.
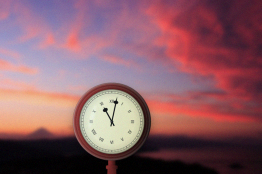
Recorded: 11.02
